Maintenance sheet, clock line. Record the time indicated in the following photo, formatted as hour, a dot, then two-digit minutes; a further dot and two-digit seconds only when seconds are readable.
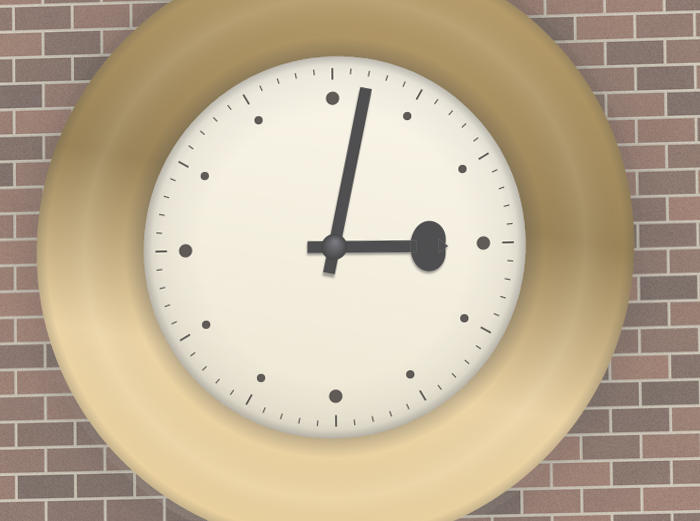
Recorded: 3.02
